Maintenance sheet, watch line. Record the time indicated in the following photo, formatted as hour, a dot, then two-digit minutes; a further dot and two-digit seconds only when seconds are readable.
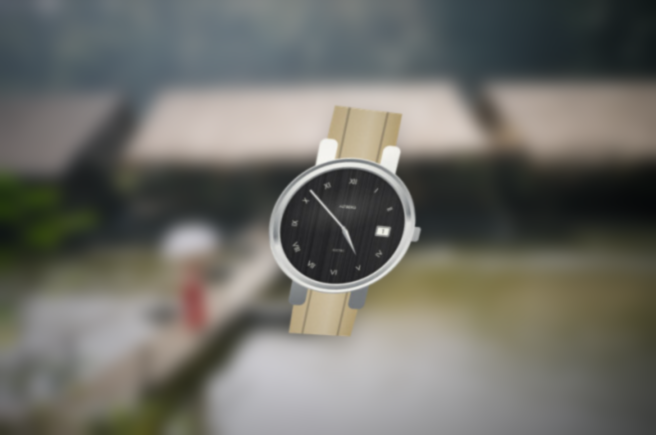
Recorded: 4.52
